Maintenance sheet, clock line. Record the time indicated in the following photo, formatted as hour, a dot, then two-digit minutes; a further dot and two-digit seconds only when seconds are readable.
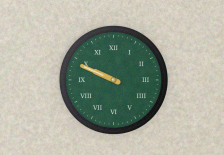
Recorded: 9.49
